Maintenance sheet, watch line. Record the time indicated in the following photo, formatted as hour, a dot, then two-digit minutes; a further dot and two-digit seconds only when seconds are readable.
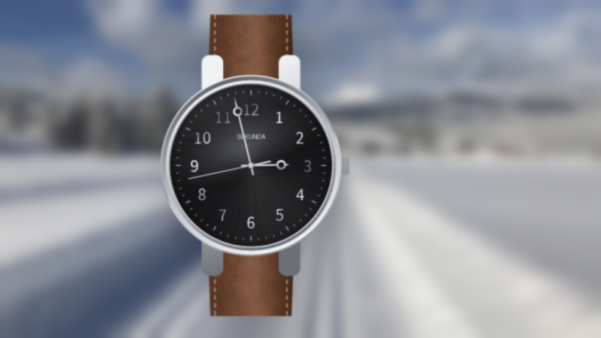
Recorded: 2.57.43
